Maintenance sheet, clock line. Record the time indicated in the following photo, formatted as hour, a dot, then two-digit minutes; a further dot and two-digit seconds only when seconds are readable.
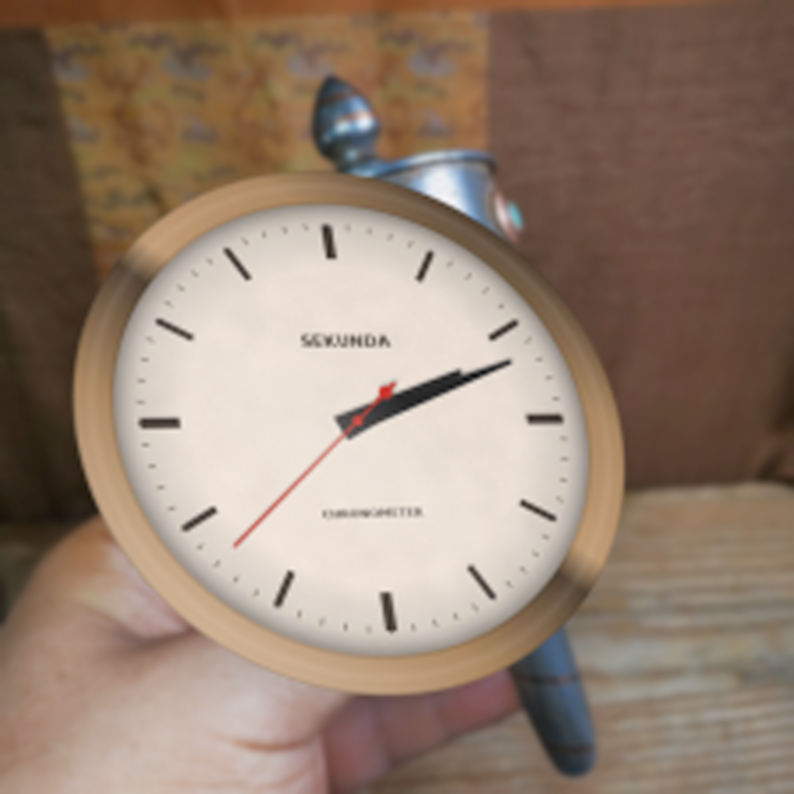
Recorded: 2.11.38
